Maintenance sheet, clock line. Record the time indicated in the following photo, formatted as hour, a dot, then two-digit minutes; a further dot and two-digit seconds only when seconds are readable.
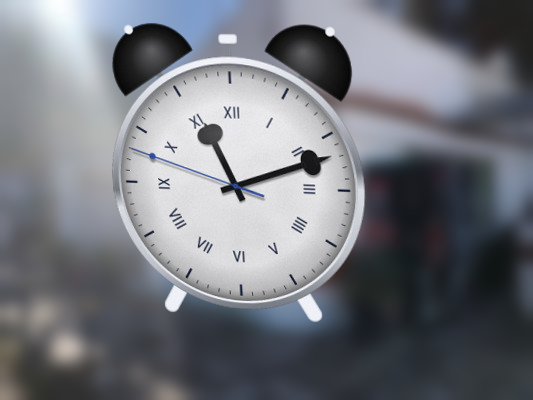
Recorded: 11.11.48
